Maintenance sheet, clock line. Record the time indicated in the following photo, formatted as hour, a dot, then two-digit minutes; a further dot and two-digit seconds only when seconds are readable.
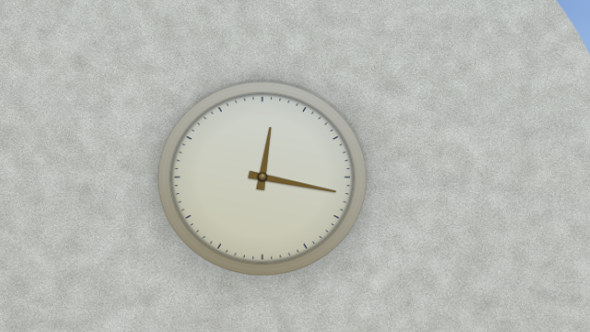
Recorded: 12.17
